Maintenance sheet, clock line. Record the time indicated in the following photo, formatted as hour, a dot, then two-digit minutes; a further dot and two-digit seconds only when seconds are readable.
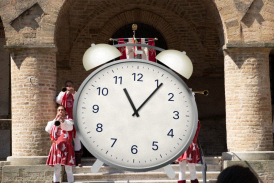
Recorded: 11.06
